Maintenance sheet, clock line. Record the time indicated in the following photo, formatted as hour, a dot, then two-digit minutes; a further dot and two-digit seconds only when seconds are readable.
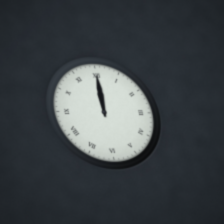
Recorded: 12.00
